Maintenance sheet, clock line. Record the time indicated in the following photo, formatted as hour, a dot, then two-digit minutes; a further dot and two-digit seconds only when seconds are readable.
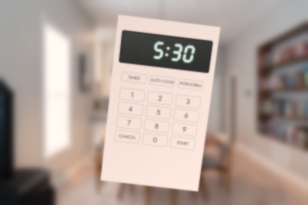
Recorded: 5.30
